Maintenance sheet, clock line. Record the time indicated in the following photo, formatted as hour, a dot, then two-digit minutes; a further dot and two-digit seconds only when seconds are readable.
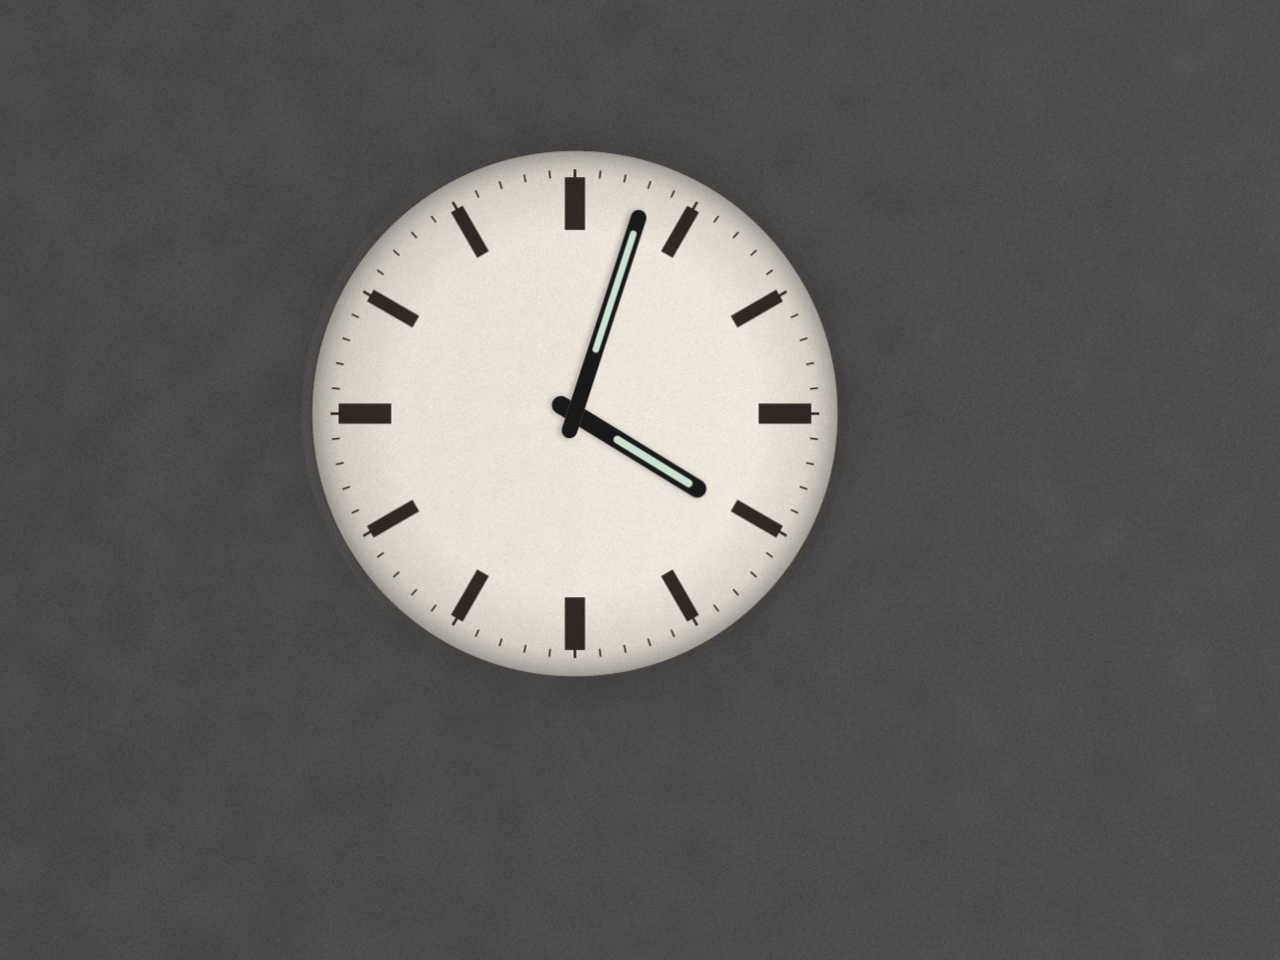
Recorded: 4.03
